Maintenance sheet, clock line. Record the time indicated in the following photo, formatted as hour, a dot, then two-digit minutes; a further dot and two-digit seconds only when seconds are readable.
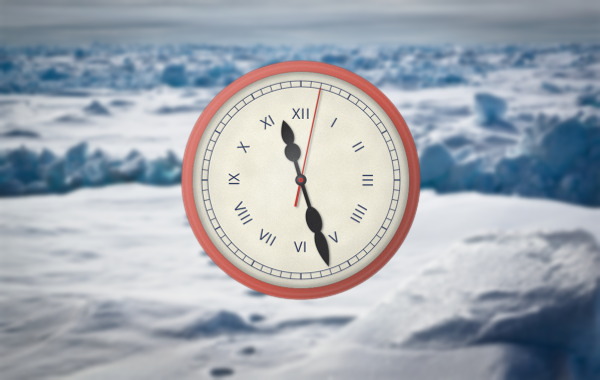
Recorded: 11.27.02
